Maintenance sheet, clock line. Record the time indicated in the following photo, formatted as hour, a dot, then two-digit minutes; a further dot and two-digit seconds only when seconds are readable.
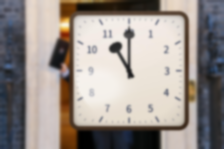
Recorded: 11.00
